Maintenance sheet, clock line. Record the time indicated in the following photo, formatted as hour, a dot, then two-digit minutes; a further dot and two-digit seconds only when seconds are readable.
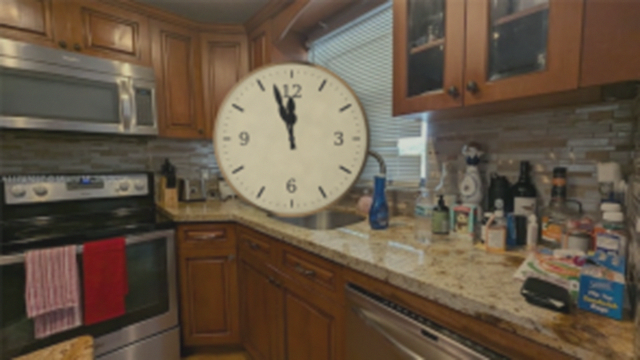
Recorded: 11.57
